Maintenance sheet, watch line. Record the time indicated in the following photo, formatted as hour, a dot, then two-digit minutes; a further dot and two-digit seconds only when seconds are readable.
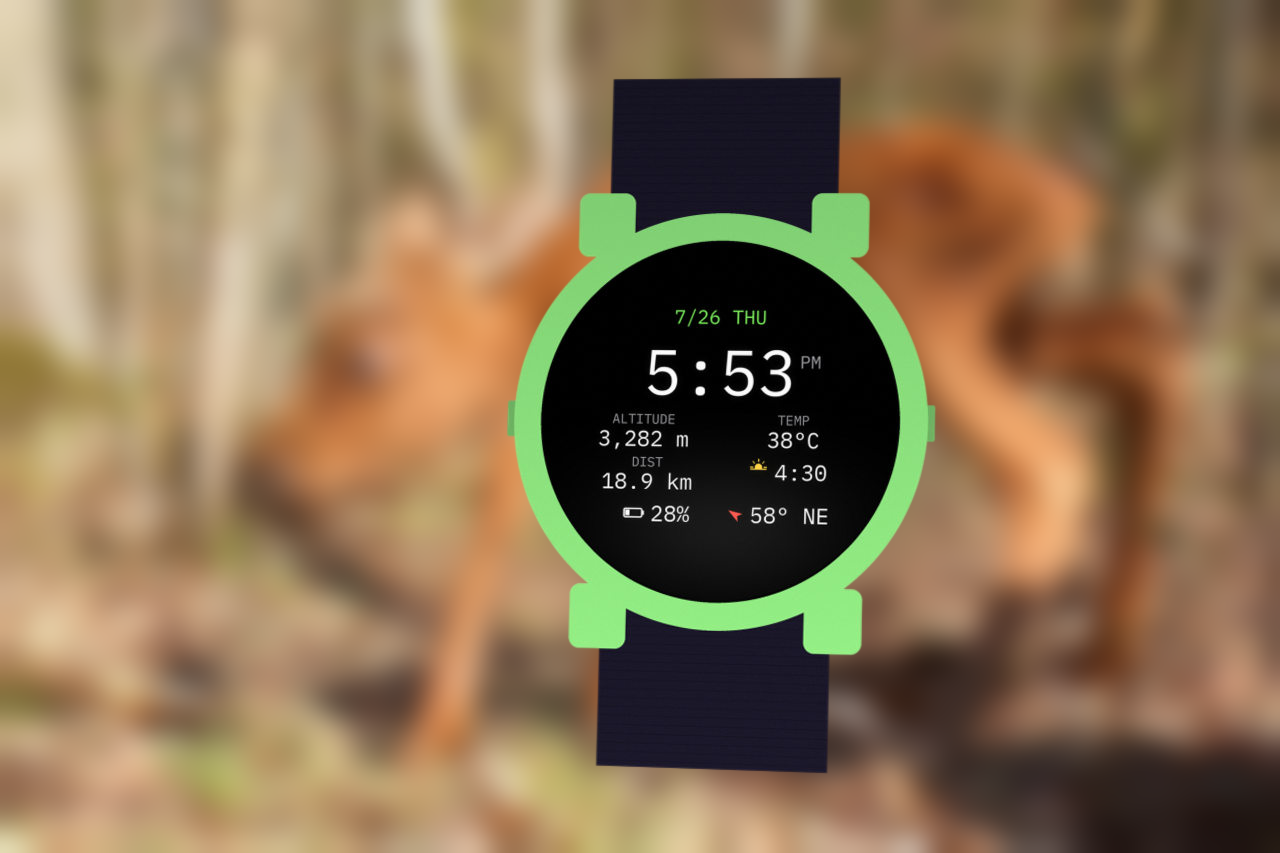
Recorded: 5.53
